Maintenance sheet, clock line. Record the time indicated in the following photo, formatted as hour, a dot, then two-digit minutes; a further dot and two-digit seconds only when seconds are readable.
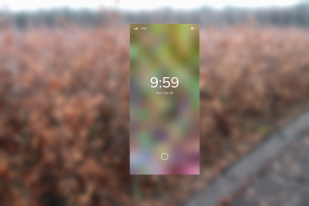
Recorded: 9.59
